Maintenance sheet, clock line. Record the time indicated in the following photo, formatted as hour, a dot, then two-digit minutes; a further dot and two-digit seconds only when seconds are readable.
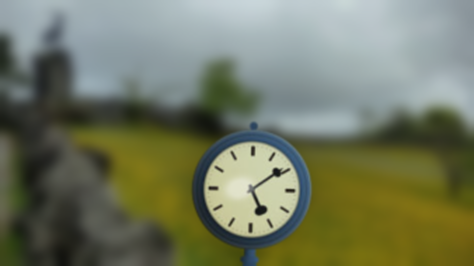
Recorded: 5.09
